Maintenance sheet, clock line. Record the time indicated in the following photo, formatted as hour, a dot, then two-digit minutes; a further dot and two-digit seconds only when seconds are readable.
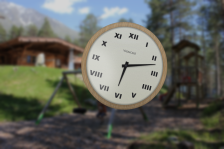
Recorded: 6.12
